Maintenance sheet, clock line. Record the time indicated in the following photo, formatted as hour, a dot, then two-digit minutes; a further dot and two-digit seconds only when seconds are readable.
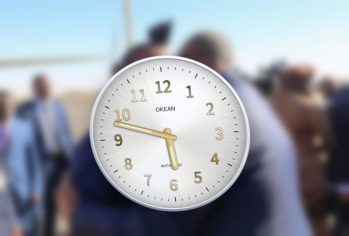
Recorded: 5.48
